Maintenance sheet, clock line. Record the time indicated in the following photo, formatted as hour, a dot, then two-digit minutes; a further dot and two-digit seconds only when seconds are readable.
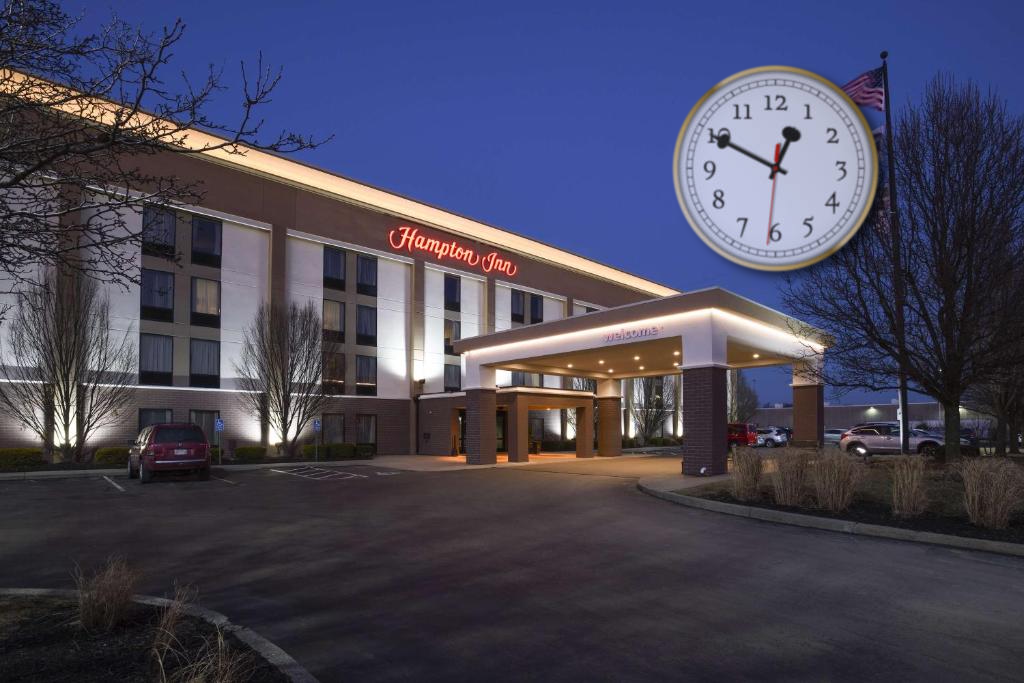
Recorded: 12.49.31
